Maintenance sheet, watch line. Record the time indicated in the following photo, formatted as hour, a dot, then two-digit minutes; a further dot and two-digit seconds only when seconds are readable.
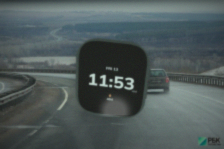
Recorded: 11.53
